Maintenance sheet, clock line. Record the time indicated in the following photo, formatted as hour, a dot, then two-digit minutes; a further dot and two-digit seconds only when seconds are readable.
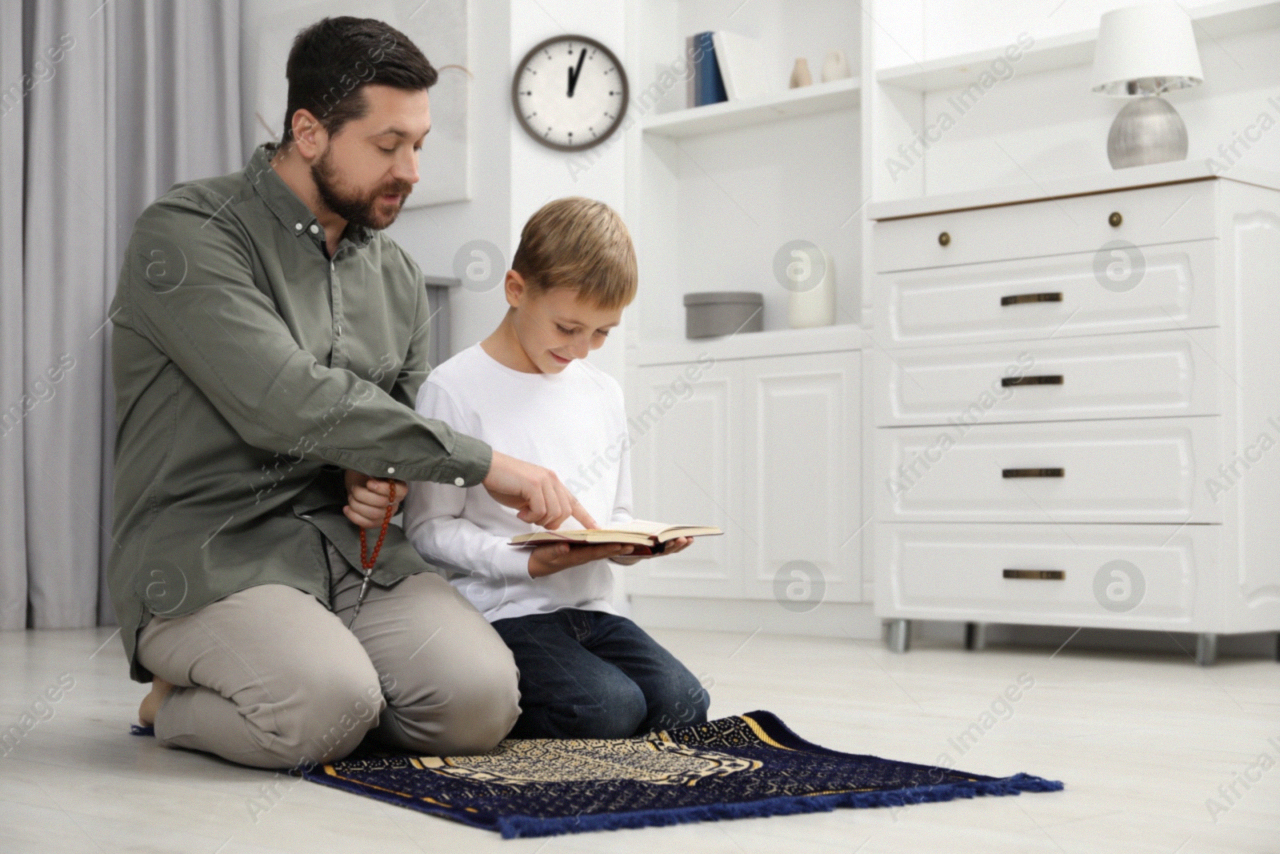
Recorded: 12.03
